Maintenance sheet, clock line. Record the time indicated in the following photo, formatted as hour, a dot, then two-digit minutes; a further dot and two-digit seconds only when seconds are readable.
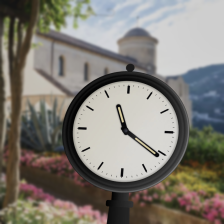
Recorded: 11.21
